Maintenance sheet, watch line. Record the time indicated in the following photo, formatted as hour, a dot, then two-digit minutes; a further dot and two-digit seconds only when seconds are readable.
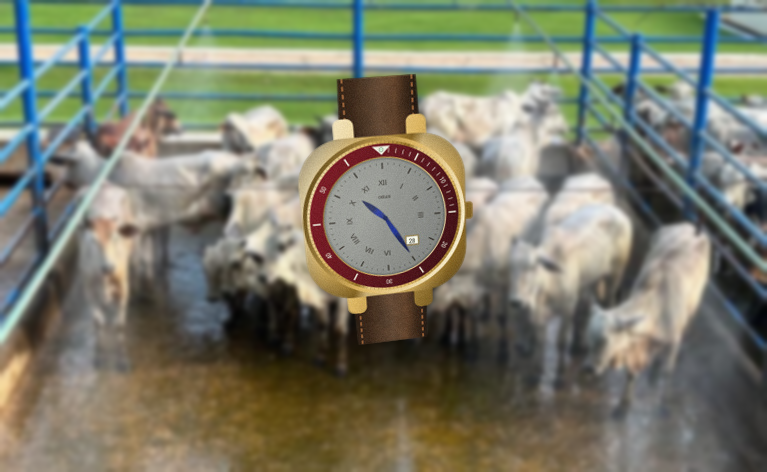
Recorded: 10.25
